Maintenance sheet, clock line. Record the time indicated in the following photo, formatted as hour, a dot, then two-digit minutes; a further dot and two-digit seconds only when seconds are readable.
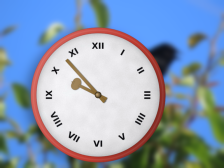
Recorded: 9.53
